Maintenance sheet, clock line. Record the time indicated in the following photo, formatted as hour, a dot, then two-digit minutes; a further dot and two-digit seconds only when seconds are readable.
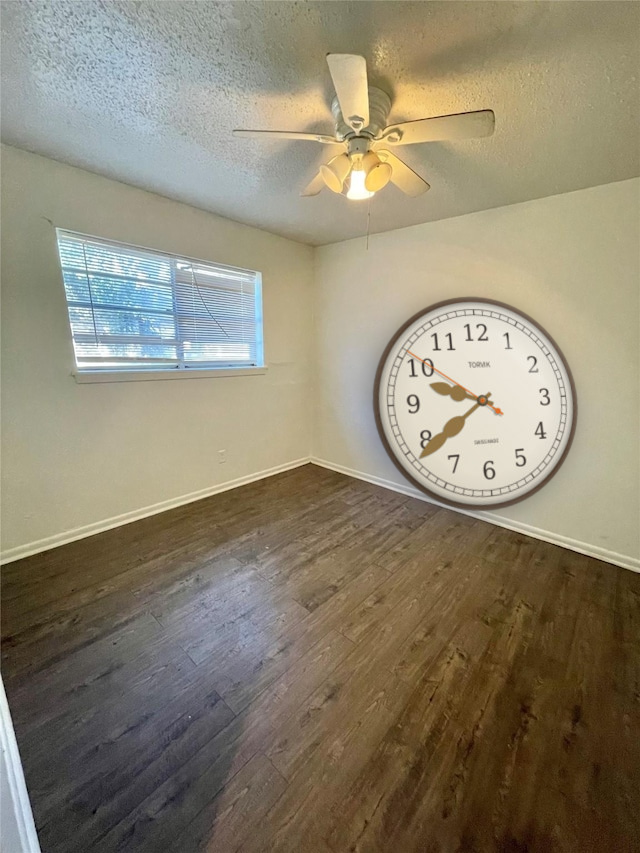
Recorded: 9.38.51
